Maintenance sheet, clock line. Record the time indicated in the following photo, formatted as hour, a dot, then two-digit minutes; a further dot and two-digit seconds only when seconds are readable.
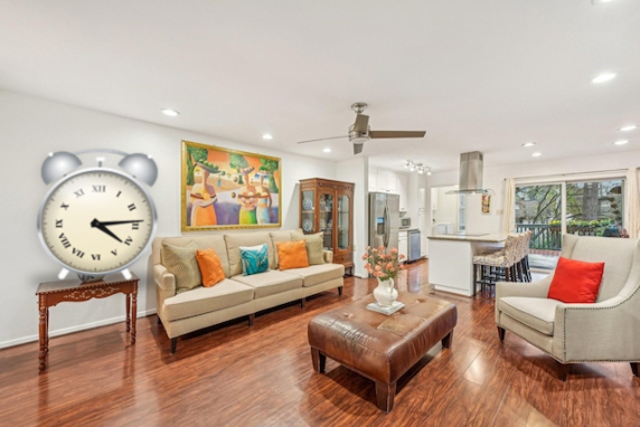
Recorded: 4.14
